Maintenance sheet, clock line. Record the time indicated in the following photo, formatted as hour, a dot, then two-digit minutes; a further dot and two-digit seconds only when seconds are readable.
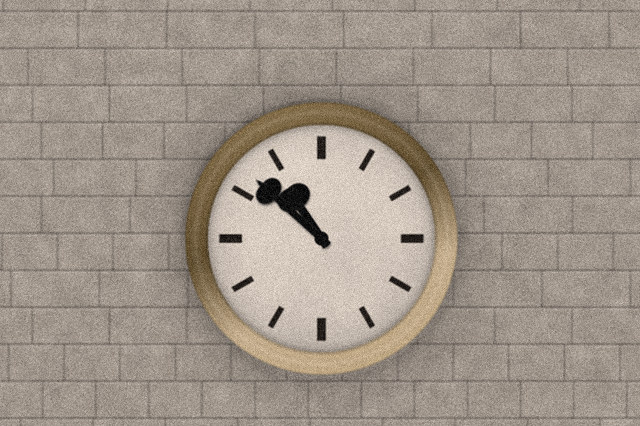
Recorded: 10.52
